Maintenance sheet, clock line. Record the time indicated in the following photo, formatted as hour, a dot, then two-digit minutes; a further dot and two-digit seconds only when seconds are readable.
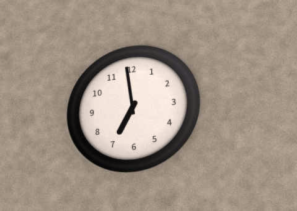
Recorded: 6.59
